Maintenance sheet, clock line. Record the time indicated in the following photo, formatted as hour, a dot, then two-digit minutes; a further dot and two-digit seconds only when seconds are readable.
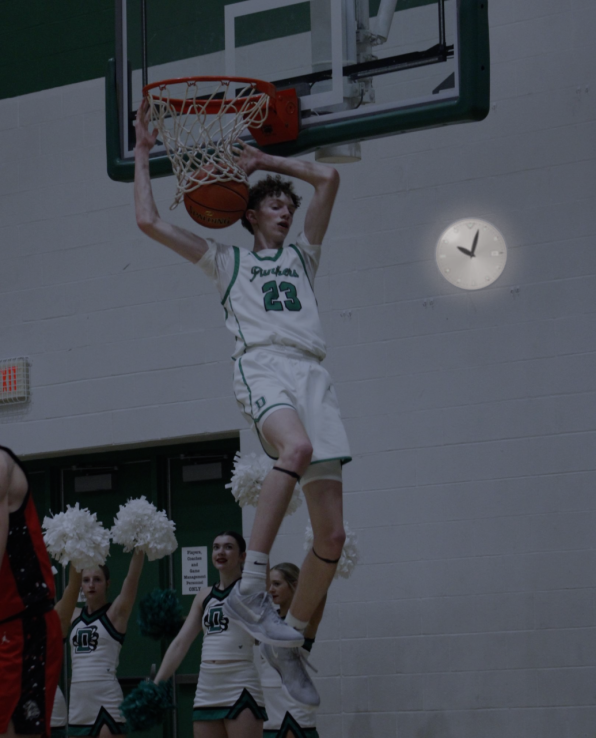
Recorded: 10.03
